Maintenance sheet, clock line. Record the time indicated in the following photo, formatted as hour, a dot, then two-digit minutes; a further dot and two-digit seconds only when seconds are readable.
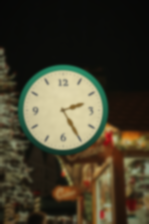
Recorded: 2.25
